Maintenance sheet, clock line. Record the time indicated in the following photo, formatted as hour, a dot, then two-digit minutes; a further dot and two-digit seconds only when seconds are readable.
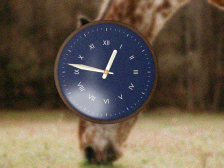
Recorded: 12.47
